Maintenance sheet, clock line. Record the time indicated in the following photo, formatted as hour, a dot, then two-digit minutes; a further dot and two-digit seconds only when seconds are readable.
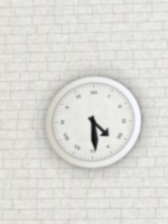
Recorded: 4.29
